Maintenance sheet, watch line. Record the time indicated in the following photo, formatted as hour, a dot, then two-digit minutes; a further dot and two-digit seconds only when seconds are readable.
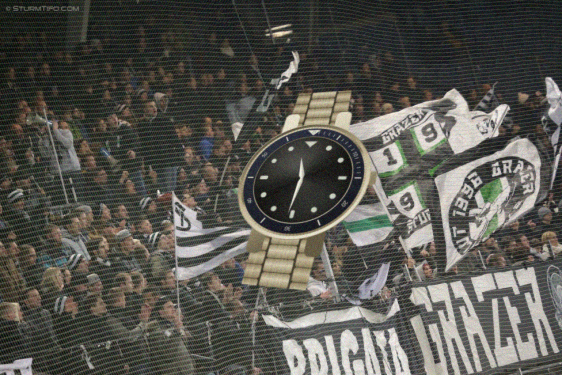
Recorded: 11.31
